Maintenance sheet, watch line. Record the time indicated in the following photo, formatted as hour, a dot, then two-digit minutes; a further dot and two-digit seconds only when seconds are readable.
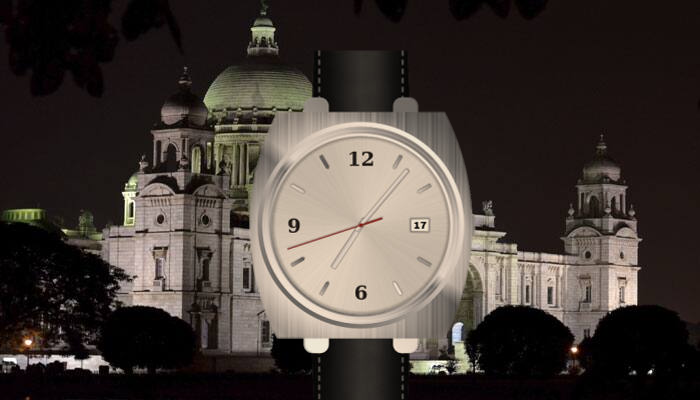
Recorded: 7.06.42
